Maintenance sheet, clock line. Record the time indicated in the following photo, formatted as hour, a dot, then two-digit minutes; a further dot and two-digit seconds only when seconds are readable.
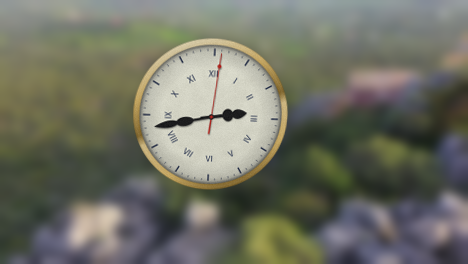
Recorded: 2.43.01
